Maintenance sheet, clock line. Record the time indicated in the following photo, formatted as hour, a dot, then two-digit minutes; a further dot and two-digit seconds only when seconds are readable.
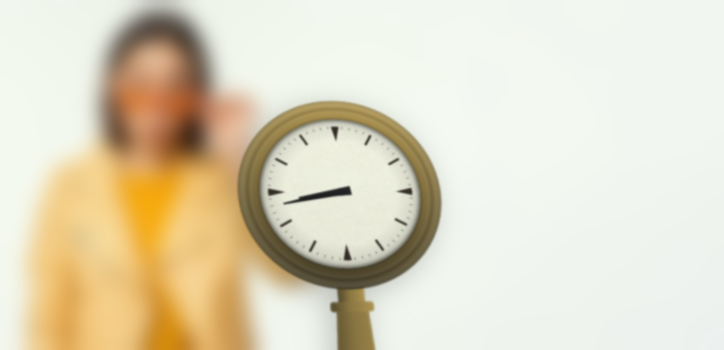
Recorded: 8.43
